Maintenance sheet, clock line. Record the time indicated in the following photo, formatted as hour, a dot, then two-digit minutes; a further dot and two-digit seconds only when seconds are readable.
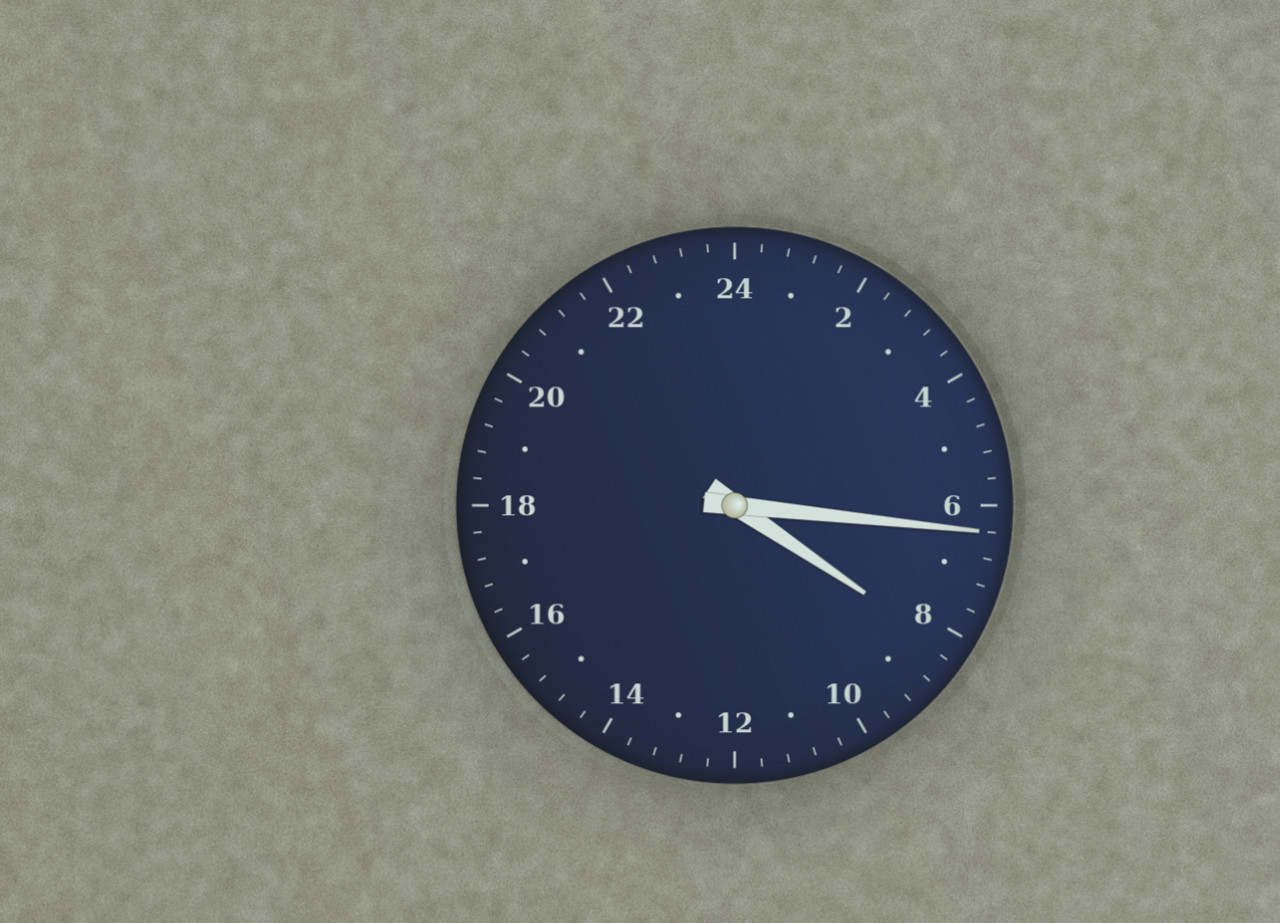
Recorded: 8.16
